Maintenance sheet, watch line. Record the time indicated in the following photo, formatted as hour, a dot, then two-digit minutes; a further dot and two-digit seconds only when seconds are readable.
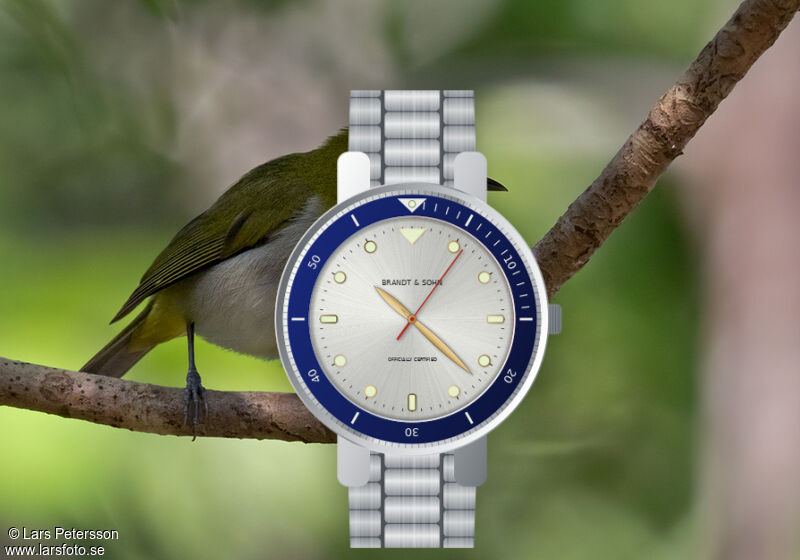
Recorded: 10.22.06
